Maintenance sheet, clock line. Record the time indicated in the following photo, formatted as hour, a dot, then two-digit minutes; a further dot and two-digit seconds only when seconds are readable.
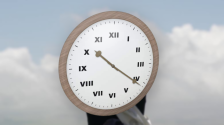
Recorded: 10.21
